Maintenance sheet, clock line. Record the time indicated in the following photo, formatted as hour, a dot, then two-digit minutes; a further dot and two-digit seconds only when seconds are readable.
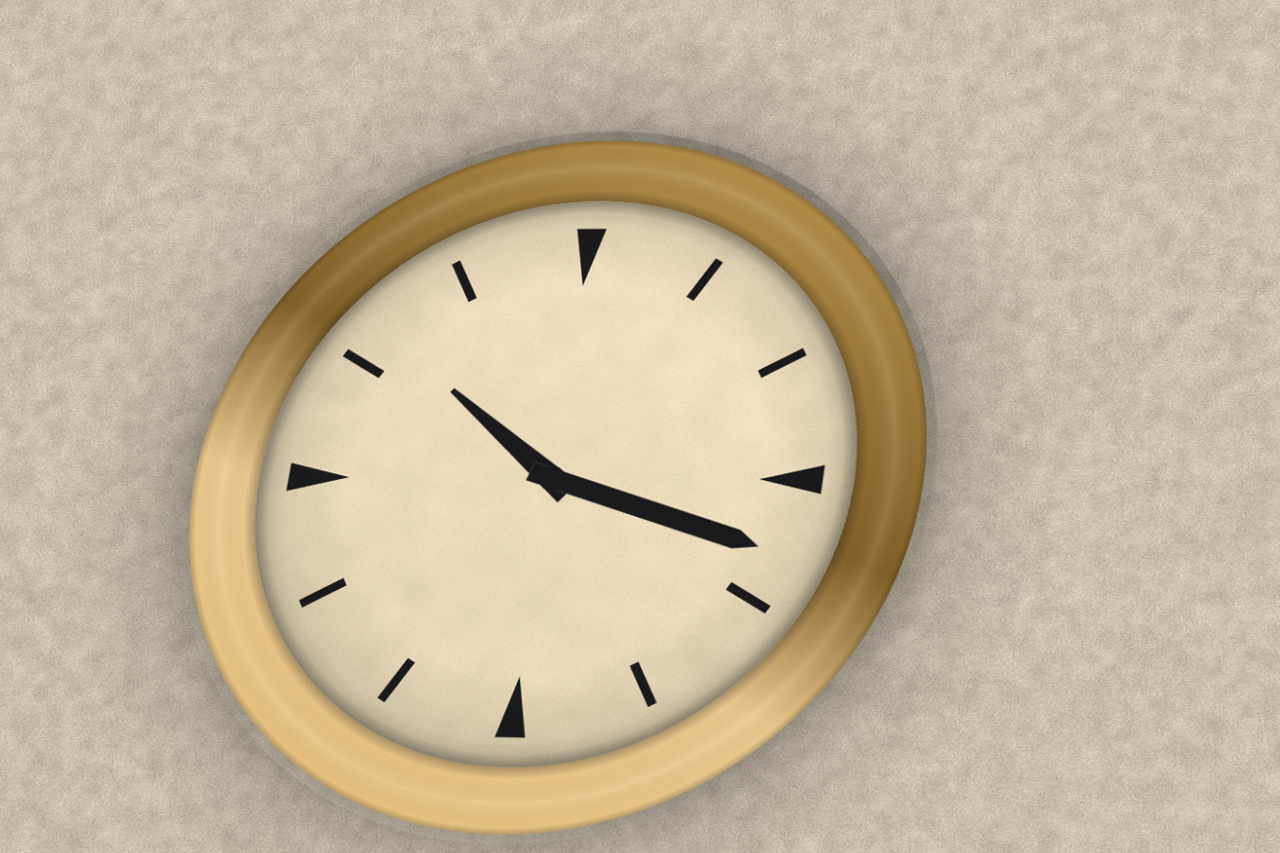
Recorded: 10.18
